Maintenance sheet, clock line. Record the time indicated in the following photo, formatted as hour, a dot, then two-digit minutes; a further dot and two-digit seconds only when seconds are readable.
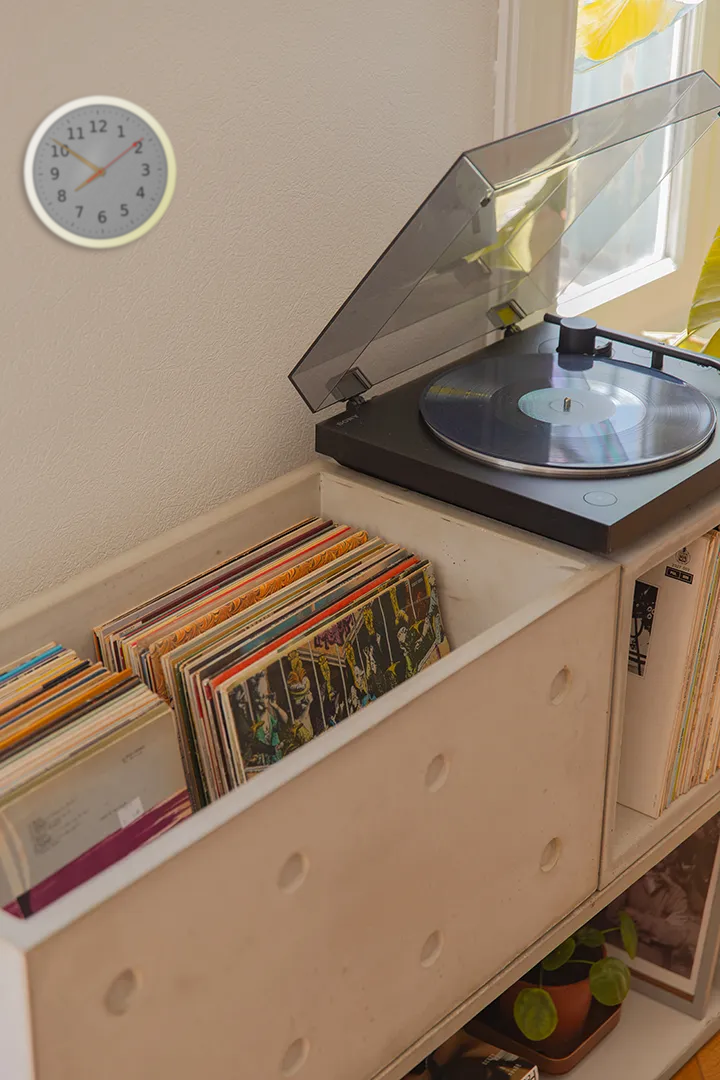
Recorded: 7.51.09
